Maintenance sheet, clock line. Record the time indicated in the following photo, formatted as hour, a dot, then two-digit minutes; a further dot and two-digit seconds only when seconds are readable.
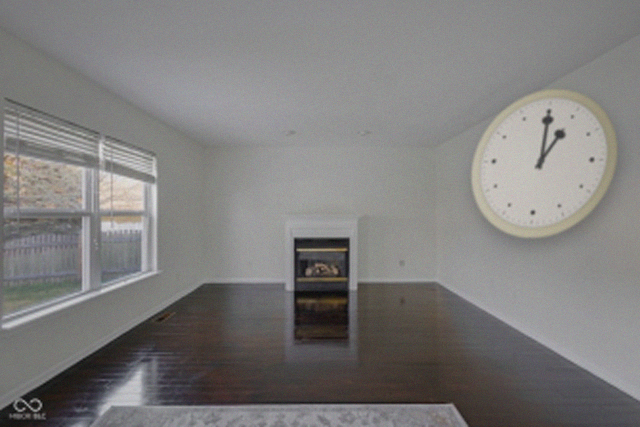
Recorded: 1.00
